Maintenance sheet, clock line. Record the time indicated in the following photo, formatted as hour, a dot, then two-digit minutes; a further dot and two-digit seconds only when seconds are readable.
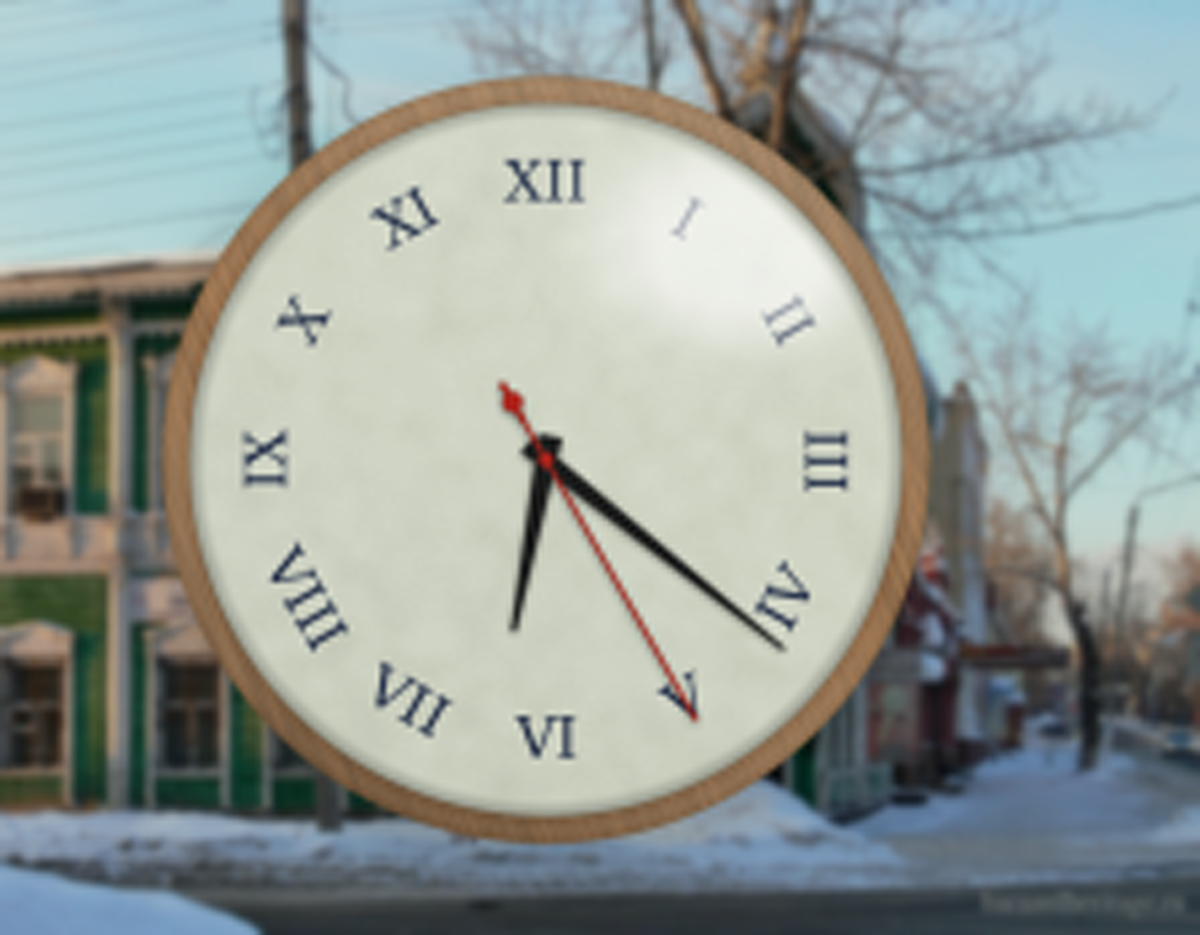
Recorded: 6.21.25
